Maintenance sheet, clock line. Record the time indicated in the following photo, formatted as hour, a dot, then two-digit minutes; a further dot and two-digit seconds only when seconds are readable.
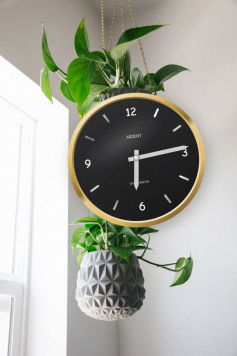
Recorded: 6.14
